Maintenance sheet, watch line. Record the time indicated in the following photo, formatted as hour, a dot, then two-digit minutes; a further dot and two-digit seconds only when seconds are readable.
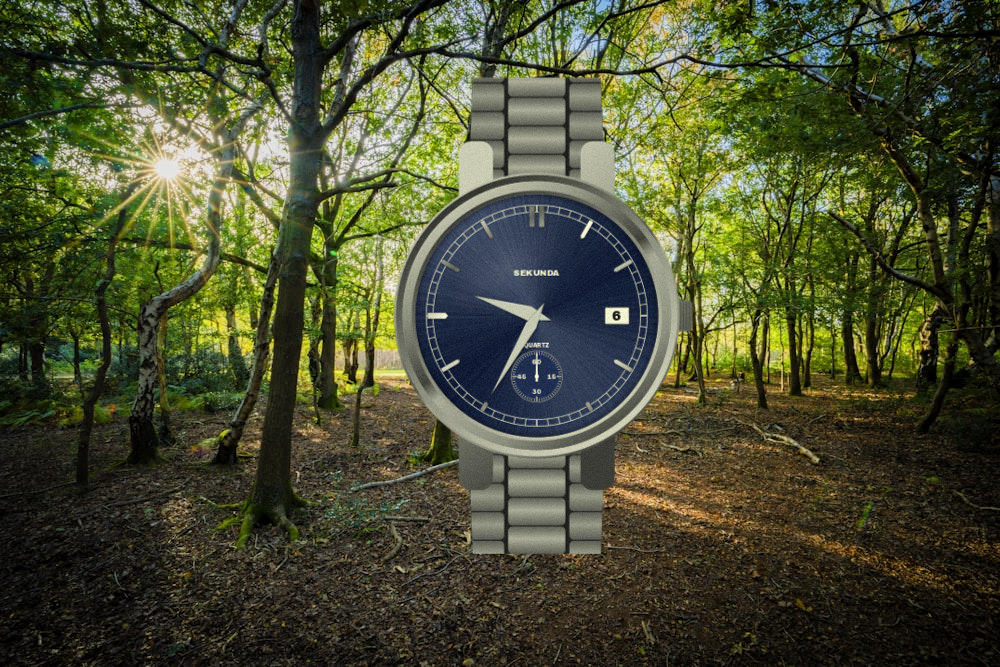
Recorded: 9.35
